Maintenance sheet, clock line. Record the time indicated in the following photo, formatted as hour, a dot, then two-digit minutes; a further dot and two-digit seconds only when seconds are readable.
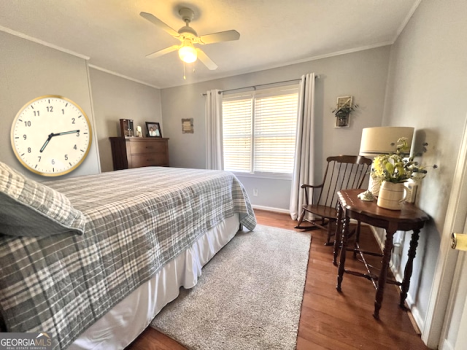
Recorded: 7.14
